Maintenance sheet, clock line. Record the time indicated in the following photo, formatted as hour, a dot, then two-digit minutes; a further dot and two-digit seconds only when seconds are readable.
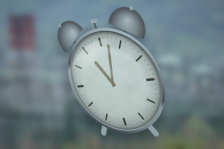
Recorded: 11.02
